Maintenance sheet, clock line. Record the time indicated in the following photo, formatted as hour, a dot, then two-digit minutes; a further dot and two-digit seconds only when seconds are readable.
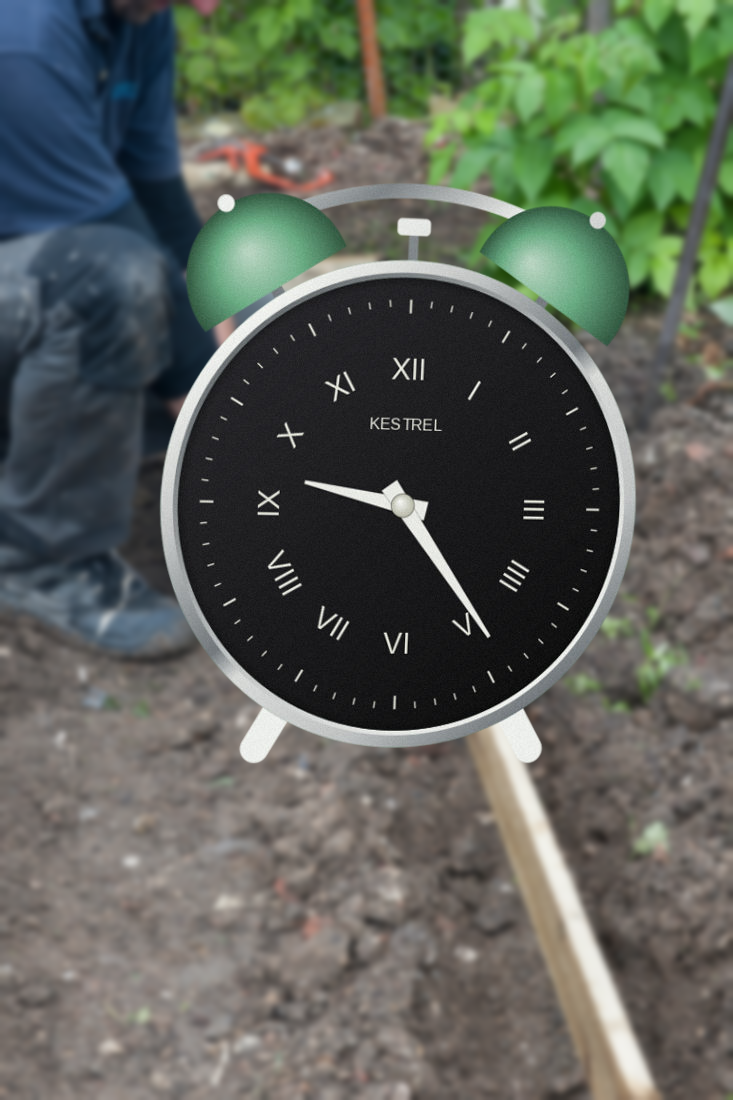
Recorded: 9.24
